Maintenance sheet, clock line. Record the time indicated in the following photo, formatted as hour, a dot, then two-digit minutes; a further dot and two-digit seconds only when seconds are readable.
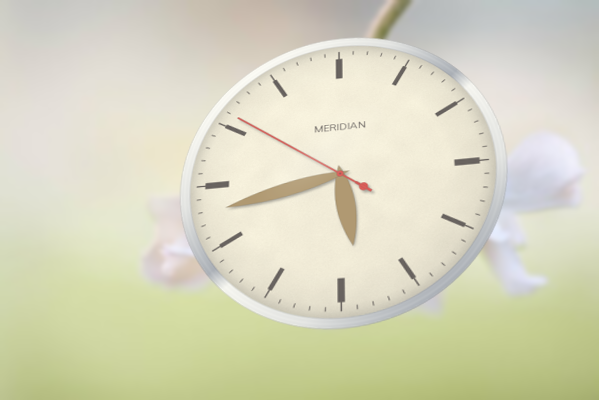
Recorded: 5.42.51
